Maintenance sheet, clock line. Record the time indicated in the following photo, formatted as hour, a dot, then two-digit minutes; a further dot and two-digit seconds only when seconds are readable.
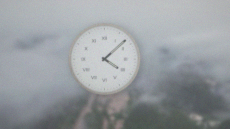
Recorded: 4.08
